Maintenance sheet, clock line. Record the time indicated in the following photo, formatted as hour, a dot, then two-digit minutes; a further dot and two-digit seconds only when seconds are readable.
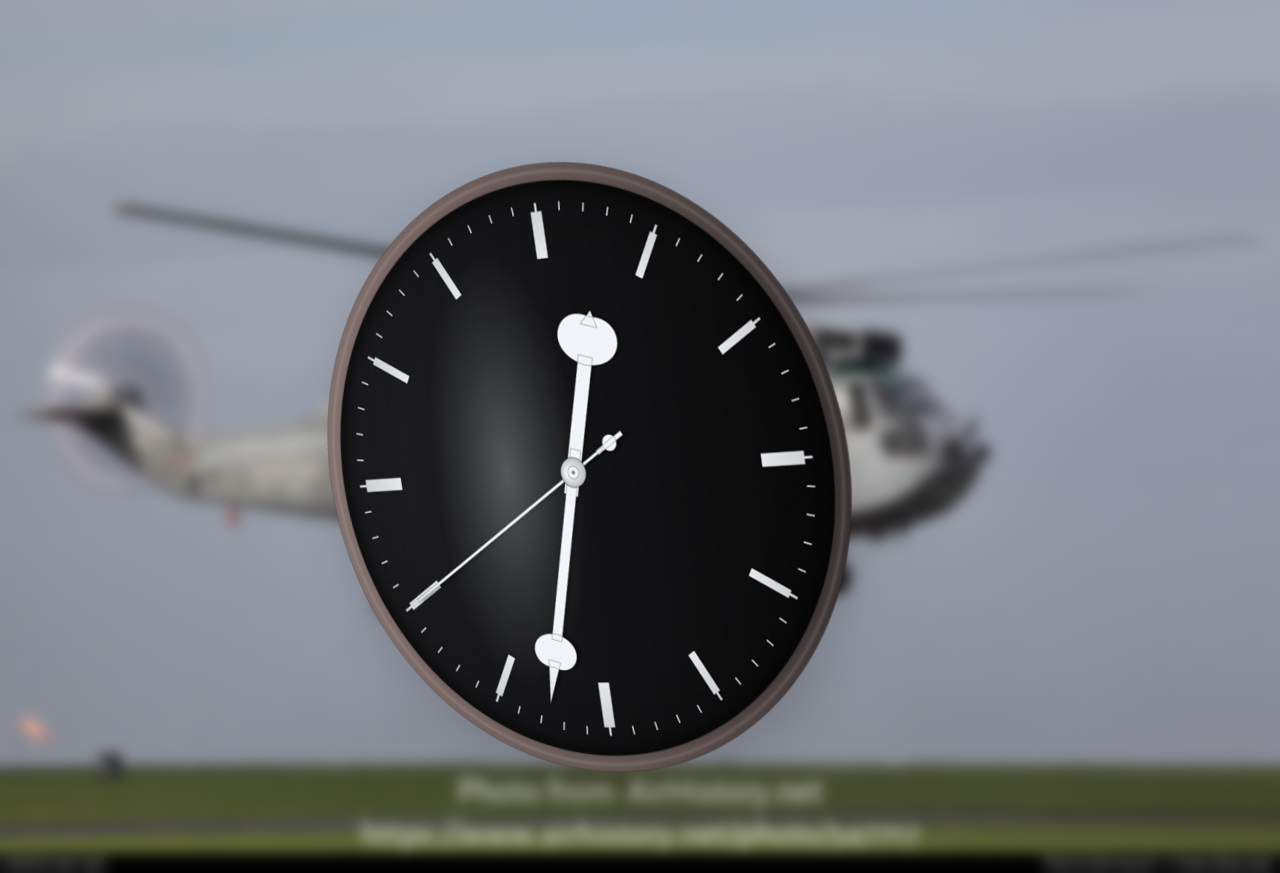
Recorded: 12.32.40
